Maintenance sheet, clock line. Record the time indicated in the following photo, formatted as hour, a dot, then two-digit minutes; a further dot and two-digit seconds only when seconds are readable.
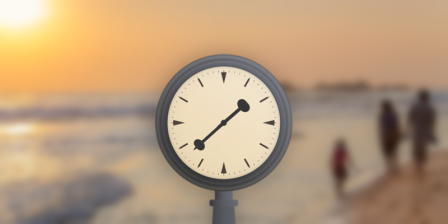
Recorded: 1.38
